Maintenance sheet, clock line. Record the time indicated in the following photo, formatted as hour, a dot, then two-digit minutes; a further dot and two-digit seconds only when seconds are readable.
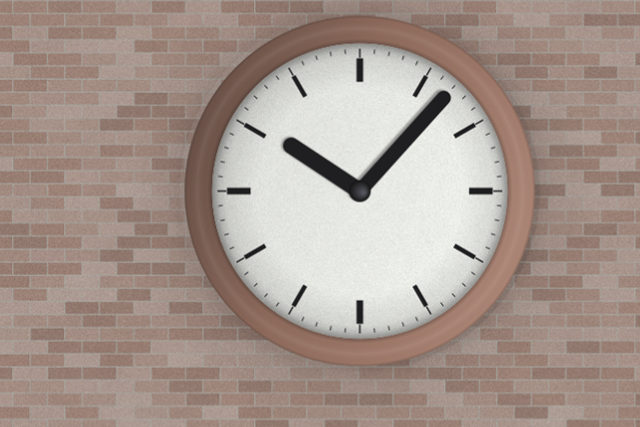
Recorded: 10.07
